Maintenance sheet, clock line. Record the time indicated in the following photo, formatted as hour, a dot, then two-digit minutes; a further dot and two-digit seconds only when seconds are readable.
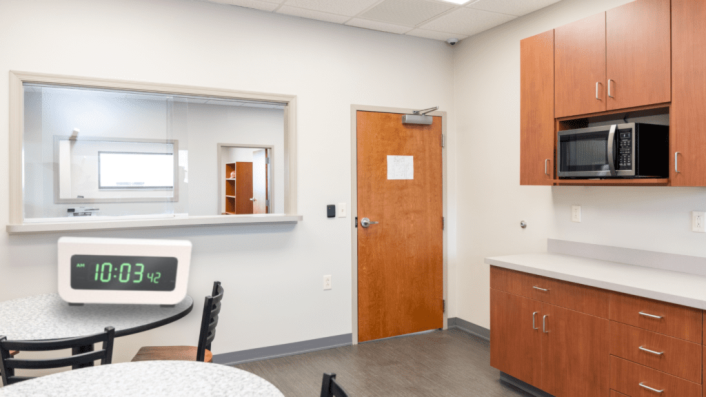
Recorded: 10.03.42
